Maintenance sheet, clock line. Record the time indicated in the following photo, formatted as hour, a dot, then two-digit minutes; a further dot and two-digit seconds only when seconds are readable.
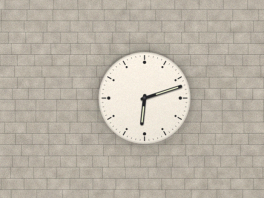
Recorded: 6.12
